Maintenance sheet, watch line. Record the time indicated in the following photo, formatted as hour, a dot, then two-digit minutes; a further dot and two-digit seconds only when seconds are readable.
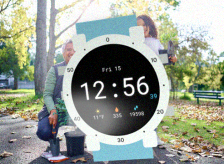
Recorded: 12.56
